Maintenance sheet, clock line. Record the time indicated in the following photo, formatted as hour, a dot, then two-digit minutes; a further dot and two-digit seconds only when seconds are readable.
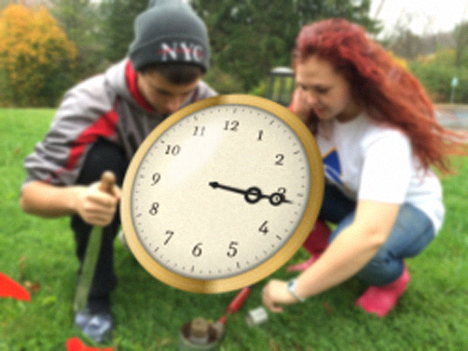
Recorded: 3.16
